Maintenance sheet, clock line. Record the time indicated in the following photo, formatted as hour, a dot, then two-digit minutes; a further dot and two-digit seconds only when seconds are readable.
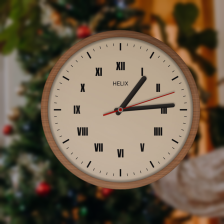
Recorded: 1.14.12
